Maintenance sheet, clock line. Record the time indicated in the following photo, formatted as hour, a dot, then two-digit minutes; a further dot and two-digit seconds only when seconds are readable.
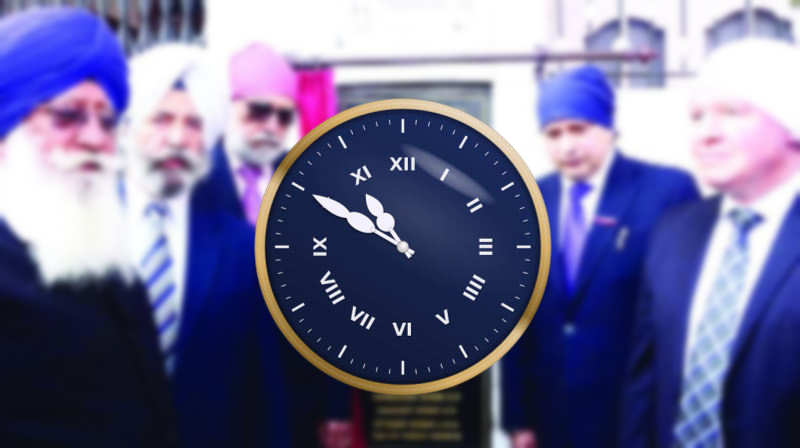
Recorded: 10.50
